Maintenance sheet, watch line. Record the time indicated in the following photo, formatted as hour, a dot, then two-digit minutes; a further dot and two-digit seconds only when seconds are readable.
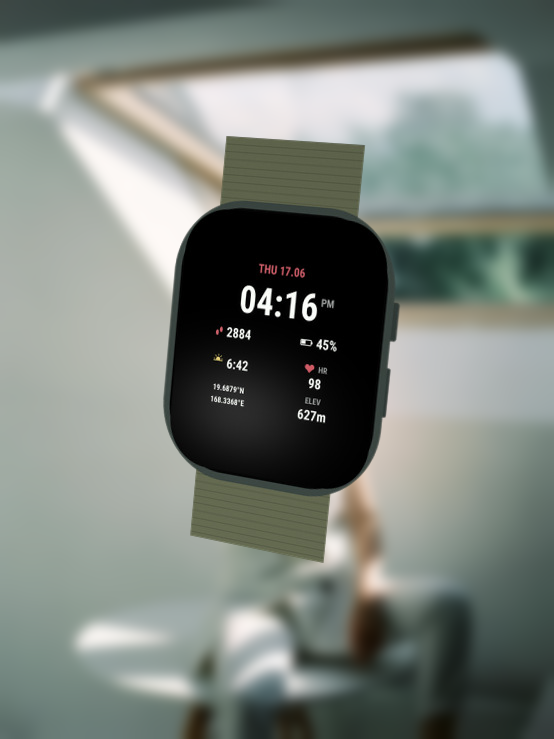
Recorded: 4.16
